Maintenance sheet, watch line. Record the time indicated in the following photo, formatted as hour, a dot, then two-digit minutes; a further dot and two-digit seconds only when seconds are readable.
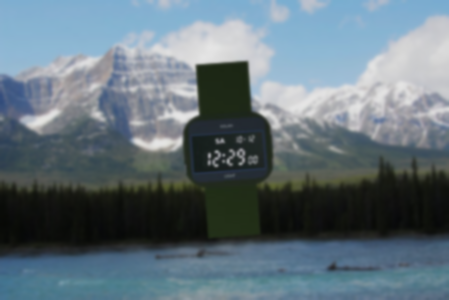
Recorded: 12.29
